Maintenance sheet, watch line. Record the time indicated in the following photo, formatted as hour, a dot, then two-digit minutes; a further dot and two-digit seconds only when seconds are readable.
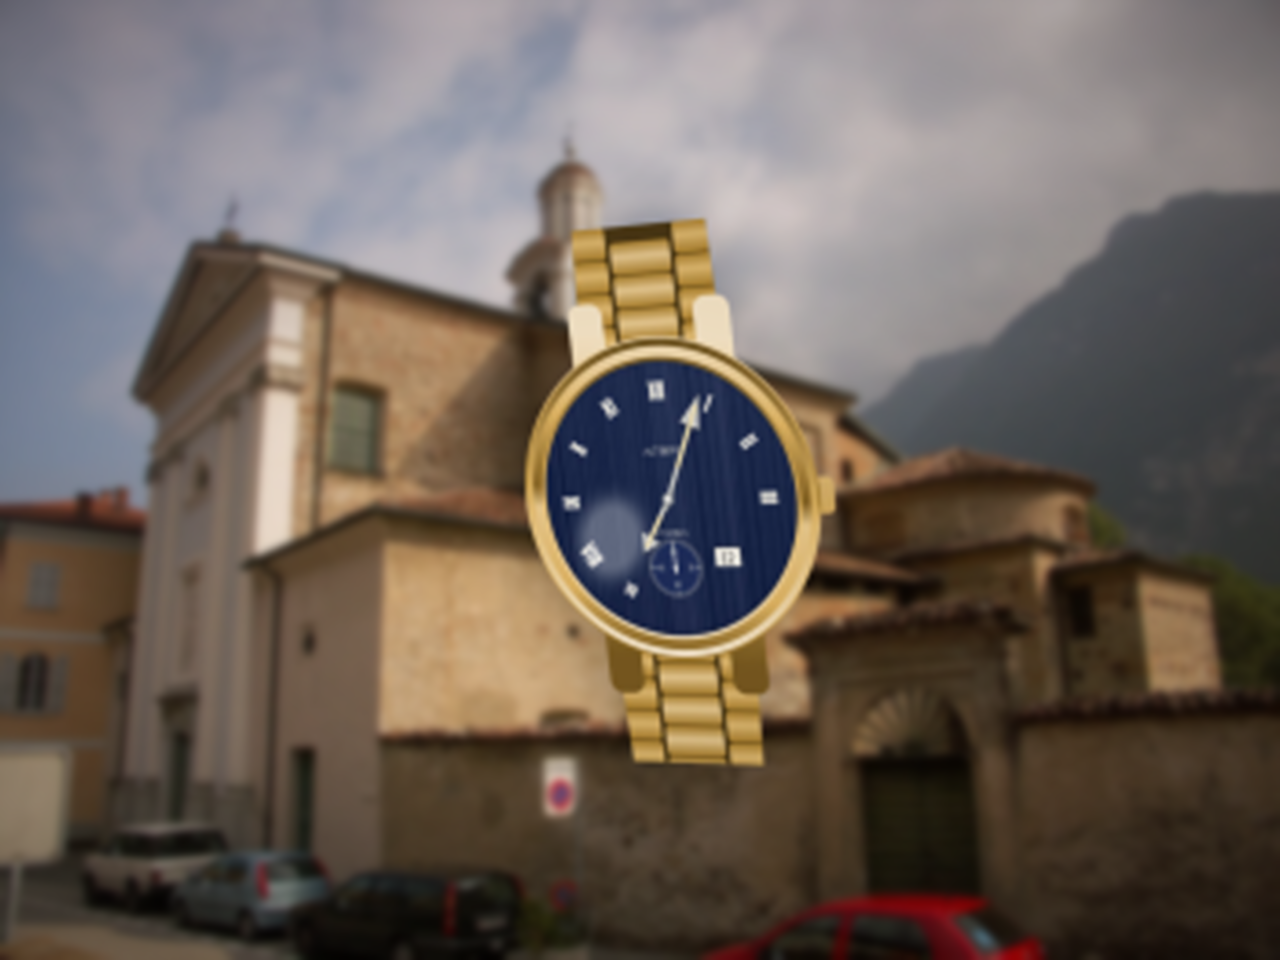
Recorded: 7.04
